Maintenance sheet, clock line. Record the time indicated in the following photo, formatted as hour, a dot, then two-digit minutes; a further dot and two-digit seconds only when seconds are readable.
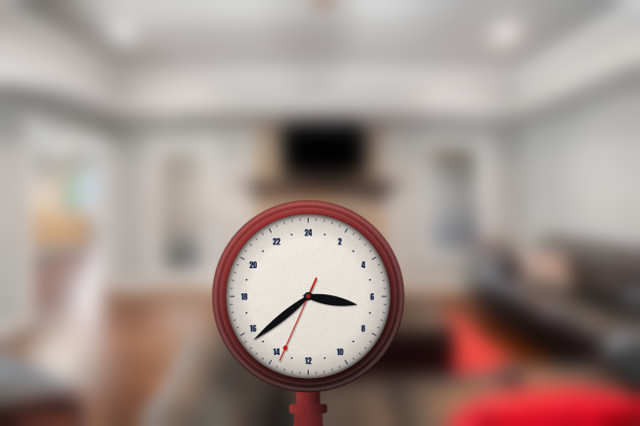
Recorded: 6.38.34
